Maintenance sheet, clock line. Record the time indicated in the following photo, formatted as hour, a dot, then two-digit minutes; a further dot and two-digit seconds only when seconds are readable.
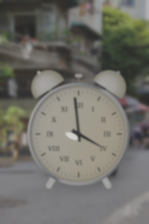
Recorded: 3.59
